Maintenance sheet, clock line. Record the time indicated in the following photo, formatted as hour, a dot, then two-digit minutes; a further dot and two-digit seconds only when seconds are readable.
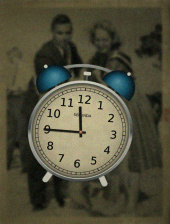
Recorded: 11.45
